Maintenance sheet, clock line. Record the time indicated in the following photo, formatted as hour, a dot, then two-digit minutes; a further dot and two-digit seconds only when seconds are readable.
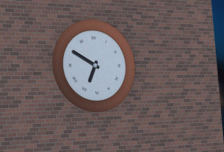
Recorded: 6.50
